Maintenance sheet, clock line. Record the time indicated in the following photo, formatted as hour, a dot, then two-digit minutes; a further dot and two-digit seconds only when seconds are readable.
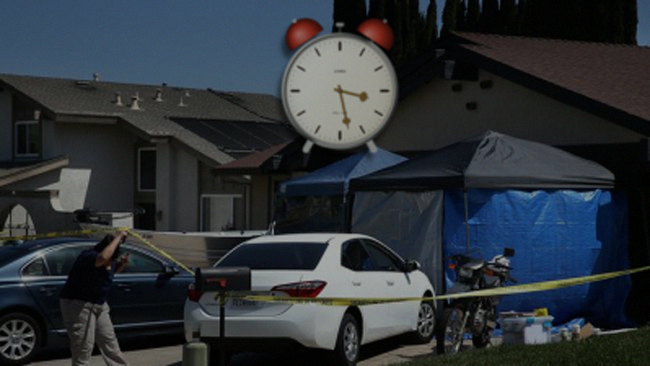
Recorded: 3.28
